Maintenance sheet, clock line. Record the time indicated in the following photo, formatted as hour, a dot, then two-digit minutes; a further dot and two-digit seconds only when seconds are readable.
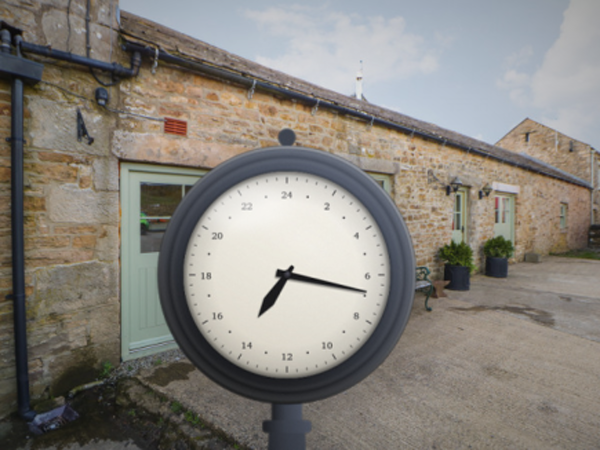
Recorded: 14.17
